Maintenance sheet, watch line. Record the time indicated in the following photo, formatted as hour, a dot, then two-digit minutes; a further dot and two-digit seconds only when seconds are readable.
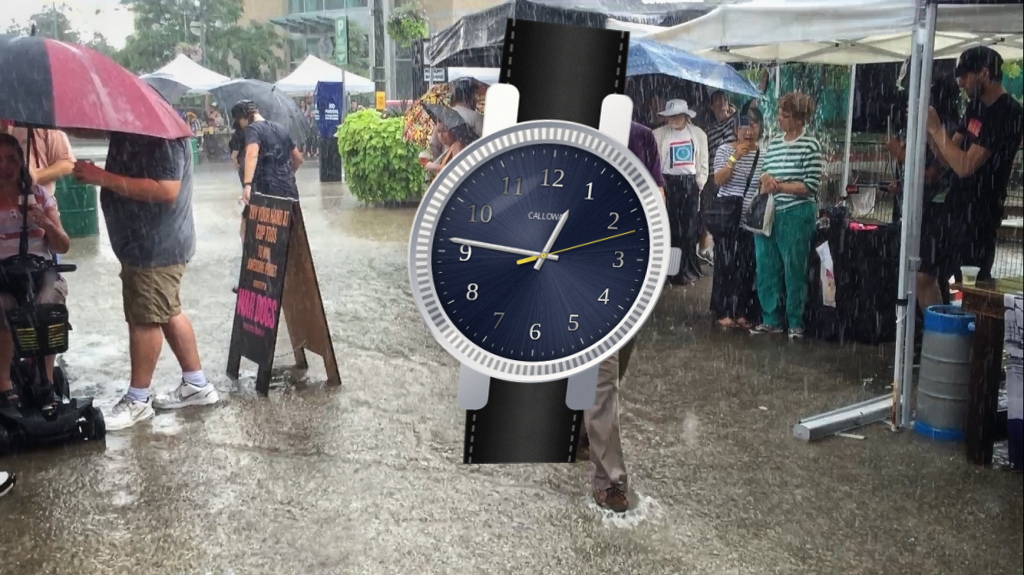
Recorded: 12.46.12
